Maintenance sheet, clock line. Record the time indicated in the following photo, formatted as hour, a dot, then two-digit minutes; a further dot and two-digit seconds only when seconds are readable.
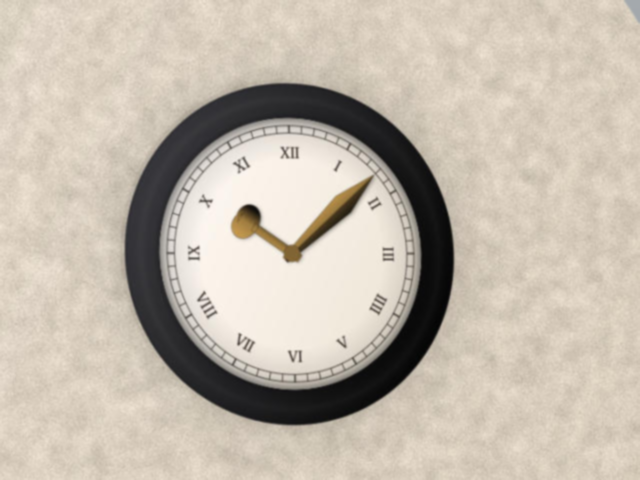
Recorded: 10.08
